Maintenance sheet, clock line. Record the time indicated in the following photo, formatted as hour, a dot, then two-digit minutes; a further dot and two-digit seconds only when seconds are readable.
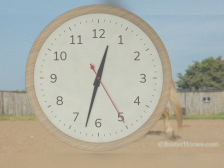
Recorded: 12.32.25
